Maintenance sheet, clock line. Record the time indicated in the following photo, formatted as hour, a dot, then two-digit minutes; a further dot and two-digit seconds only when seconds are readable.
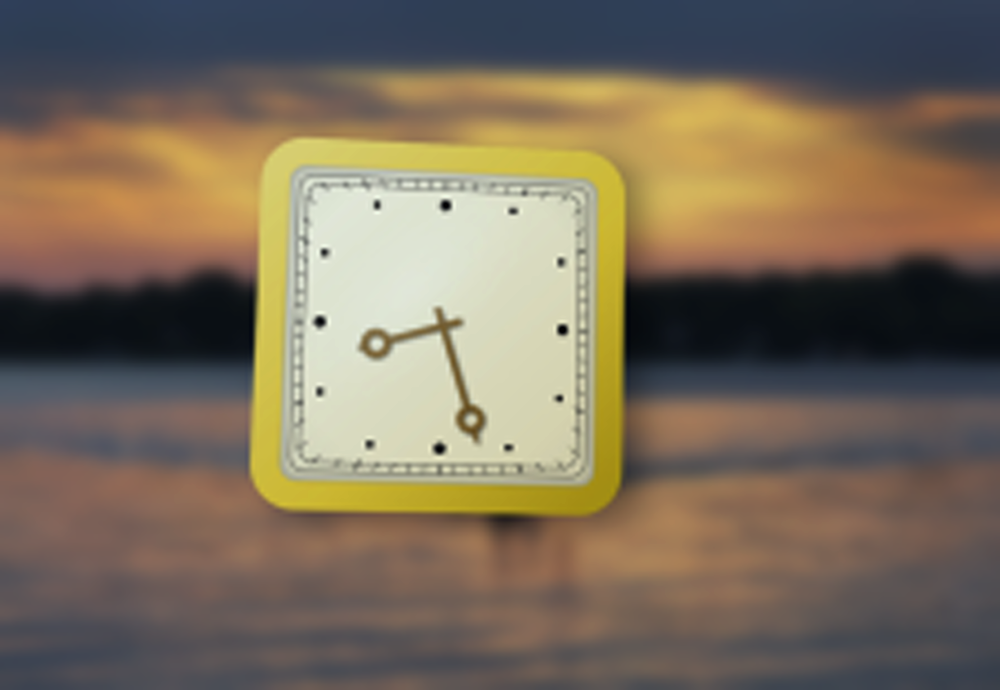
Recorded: 8.27
